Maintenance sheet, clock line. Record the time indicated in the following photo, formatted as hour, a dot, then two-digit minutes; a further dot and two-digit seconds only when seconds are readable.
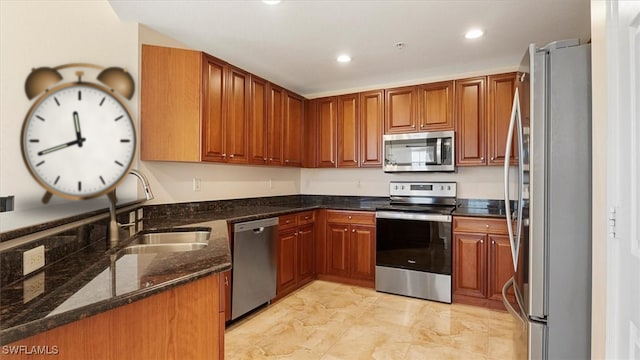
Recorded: 11.42
